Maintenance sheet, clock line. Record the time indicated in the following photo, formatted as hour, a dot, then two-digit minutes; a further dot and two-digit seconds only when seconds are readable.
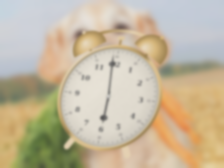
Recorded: 5.59
